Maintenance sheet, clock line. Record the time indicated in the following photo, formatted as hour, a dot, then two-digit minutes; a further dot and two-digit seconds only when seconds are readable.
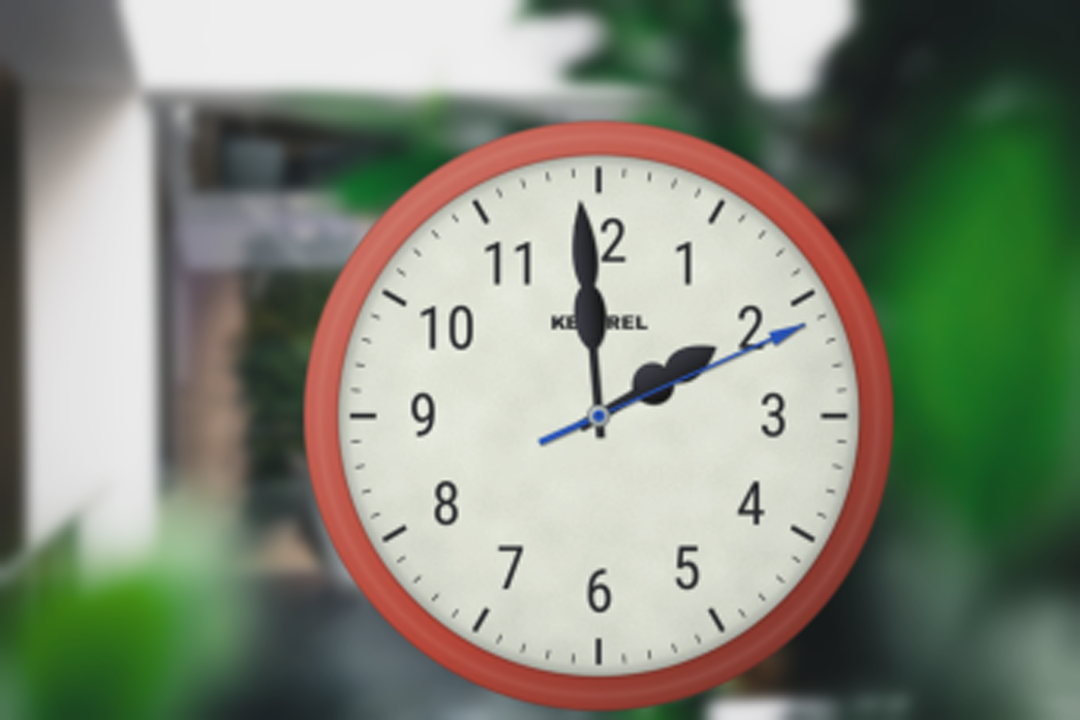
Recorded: 1.59.11
